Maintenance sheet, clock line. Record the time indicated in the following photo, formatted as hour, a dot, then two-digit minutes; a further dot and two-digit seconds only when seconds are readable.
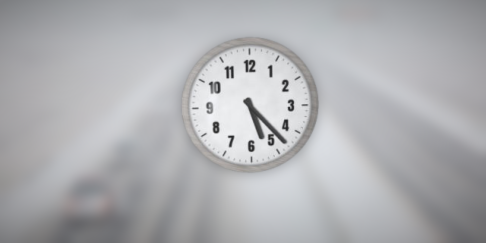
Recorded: 5.23
